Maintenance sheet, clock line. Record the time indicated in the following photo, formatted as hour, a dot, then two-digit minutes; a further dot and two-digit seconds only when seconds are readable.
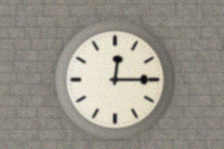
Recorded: 12.15
